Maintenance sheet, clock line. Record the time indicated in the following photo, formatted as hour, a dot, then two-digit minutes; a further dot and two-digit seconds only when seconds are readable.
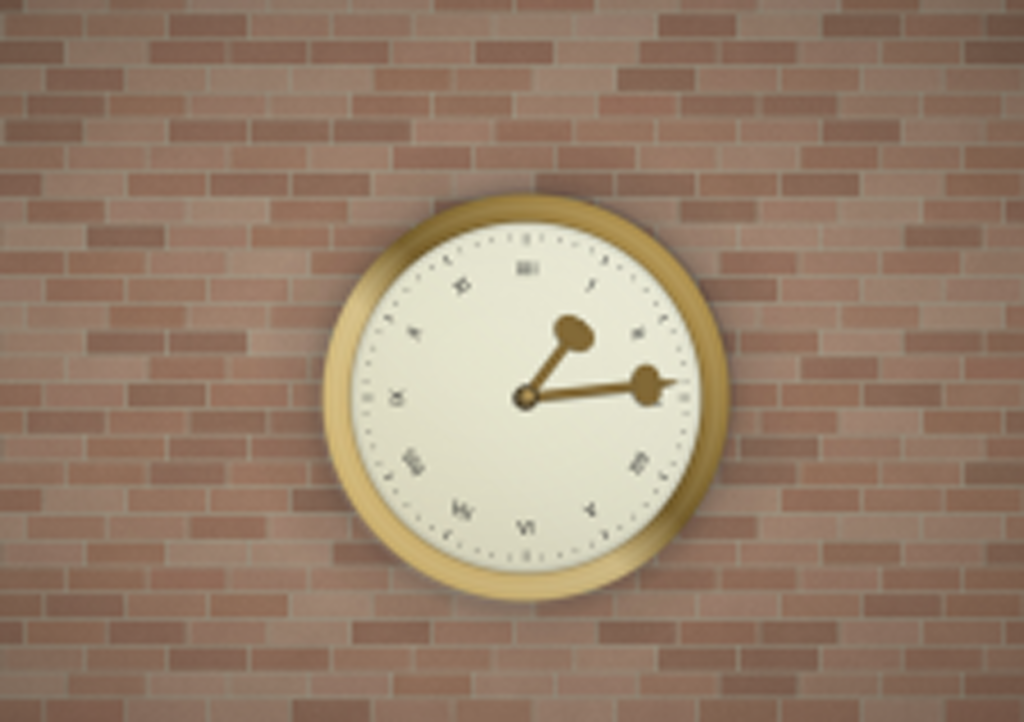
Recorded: 1.14
